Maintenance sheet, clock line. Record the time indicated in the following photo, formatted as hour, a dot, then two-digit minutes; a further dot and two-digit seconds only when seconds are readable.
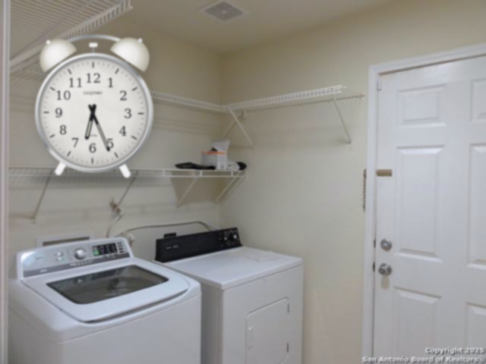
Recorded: 6.26
